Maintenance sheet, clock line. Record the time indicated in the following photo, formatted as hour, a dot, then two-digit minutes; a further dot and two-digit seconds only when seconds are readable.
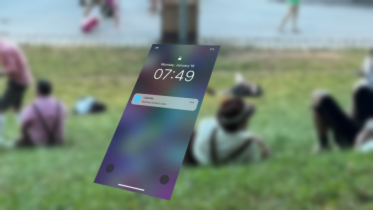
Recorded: 7.49
